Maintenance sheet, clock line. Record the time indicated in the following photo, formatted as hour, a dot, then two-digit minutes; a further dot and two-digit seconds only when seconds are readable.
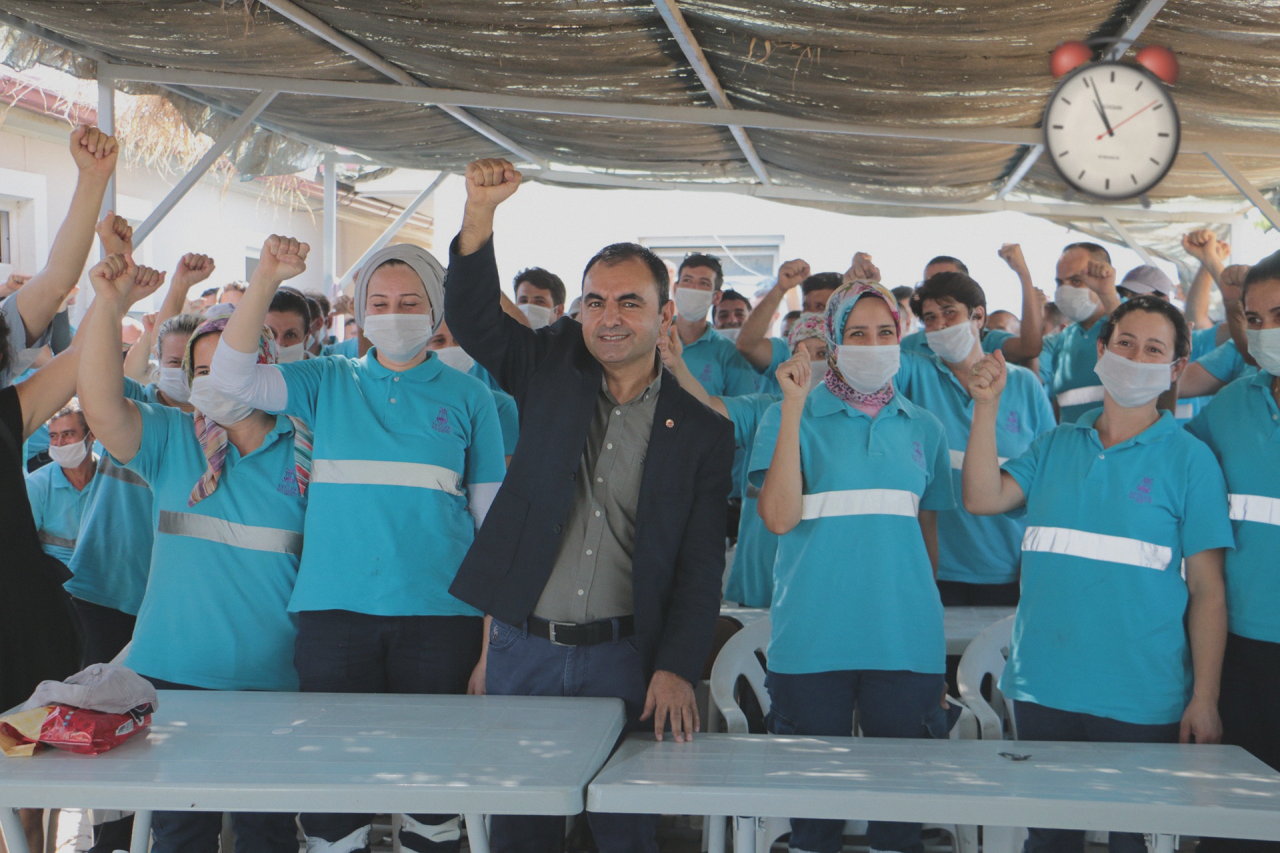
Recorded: 10.56.09
